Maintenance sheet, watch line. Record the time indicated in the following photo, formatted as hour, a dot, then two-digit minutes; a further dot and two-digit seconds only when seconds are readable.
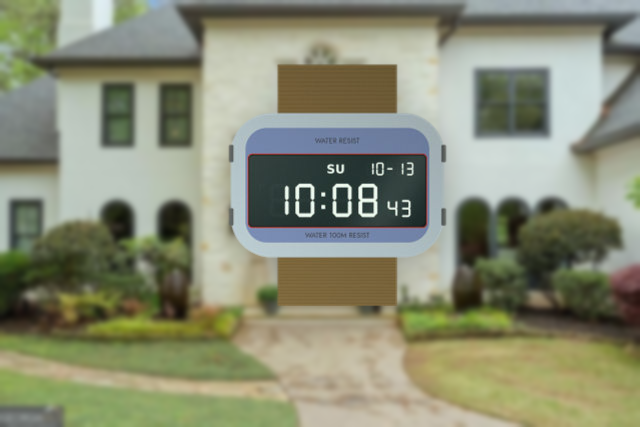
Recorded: 10.08.43
